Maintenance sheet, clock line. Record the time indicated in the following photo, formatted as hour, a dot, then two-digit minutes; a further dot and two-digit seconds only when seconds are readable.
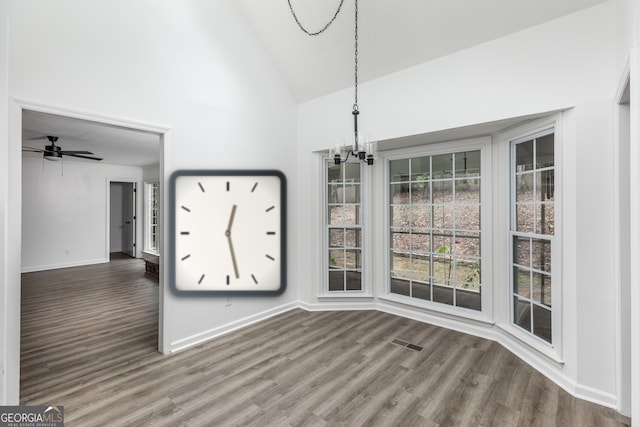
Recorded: 12.28
